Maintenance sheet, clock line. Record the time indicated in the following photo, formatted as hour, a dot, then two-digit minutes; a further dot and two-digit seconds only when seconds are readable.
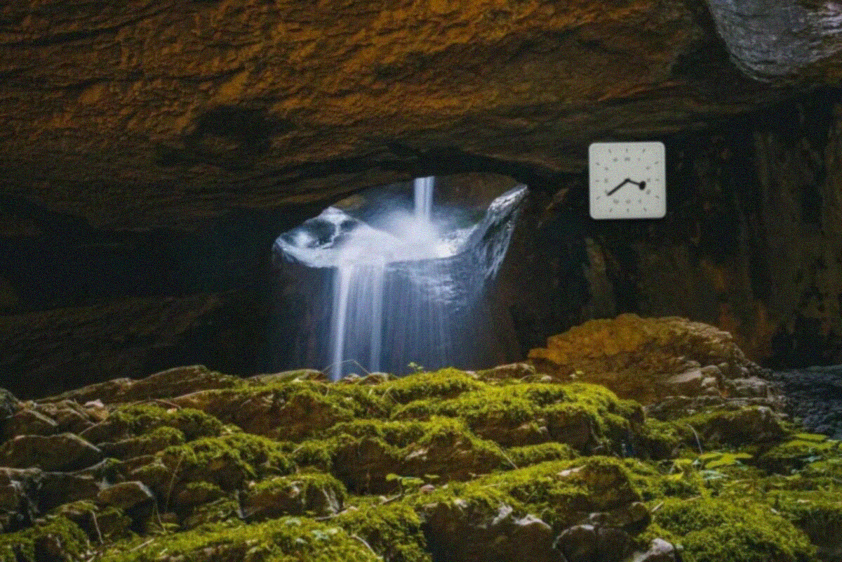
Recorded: 3.39
